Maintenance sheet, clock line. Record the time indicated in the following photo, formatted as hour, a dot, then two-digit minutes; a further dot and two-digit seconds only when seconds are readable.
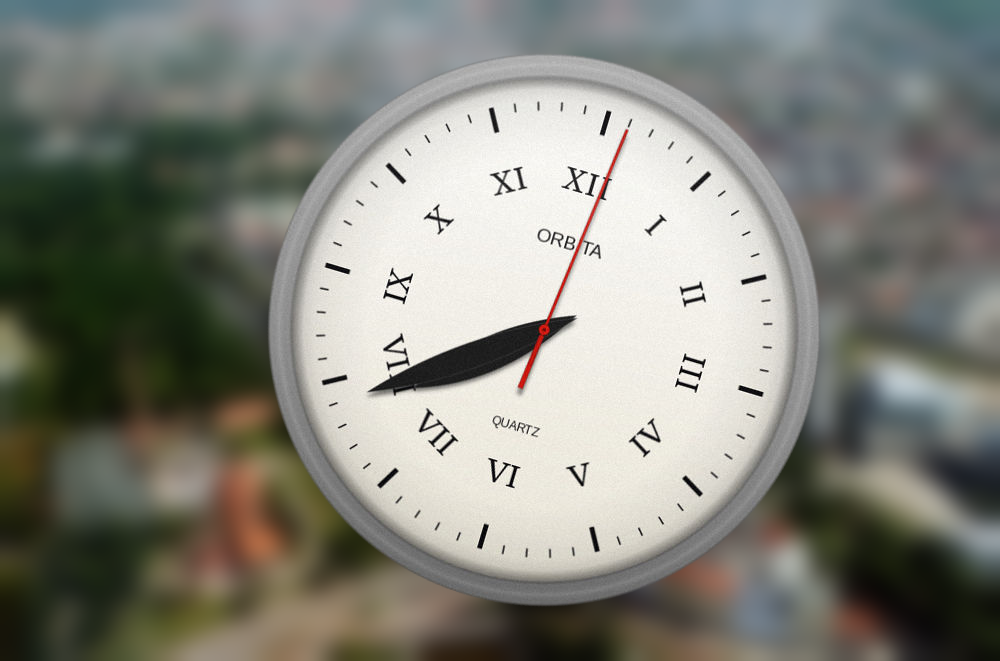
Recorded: 7.39.01
